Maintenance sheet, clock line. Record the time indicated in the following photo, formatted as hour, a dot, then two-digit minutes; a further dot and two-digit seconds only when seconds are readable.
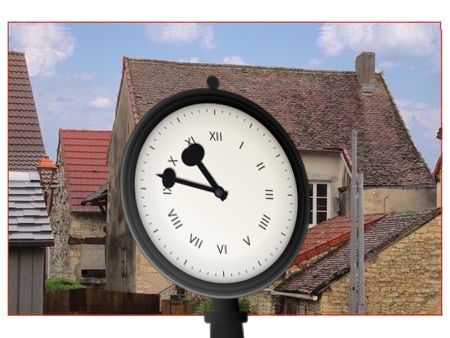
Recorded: 10.47
